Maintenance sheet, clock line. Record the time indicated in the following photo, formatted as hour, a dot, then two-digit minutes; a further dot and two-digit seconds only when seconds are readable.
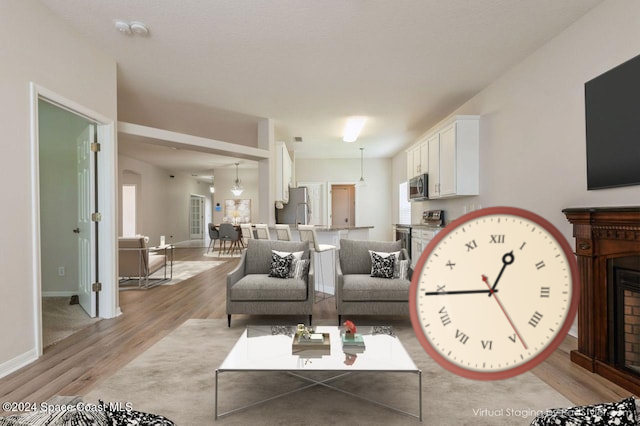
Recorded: 12.44.24
